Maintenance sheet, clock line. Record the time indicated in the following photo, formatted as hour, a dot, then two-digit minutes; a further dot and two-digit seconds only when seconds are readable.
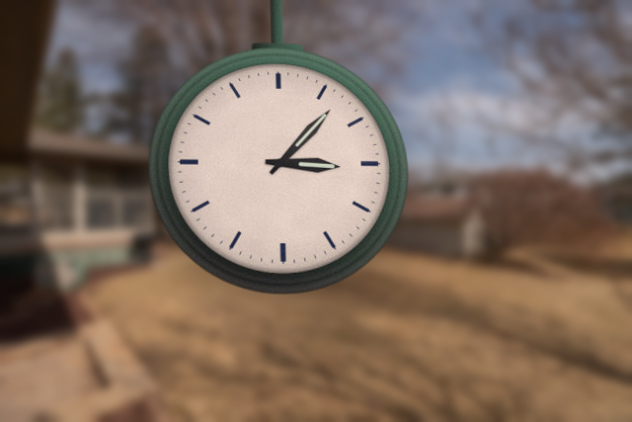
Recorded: 3.07
